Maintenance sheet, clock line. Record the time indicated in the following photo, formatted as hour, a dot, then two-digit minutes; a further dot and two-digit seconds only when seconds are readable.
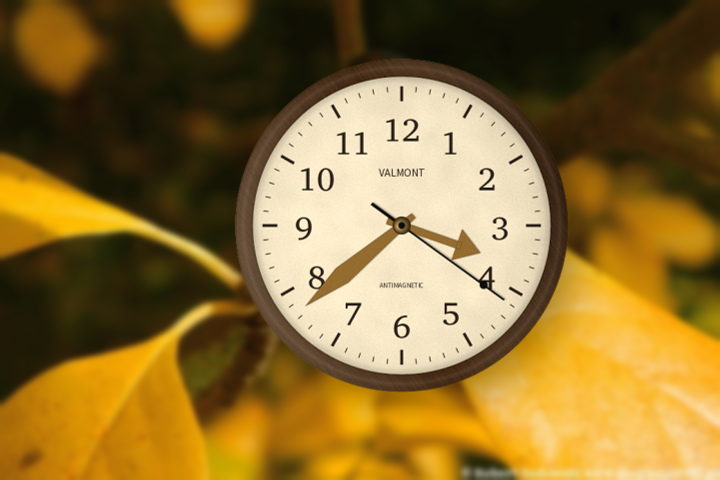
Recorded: 3.38.21
